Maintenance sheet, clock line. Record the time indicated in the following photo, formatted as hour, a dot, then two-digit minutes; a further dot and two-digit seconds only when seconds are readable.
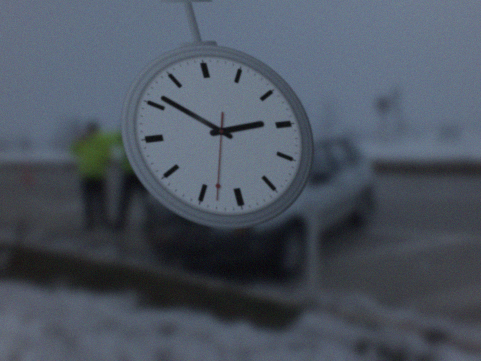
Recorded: 2.51.33
